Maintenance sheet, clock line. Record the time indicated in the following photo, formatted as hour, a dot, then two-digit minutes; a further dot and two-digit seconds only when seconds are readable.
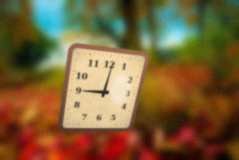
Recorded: 9.01
